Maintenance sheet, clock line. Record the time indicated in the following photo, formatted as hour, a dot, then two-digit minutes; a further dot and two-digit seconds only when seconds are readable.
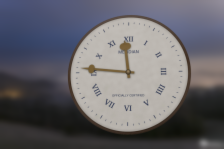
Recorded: 11.46
